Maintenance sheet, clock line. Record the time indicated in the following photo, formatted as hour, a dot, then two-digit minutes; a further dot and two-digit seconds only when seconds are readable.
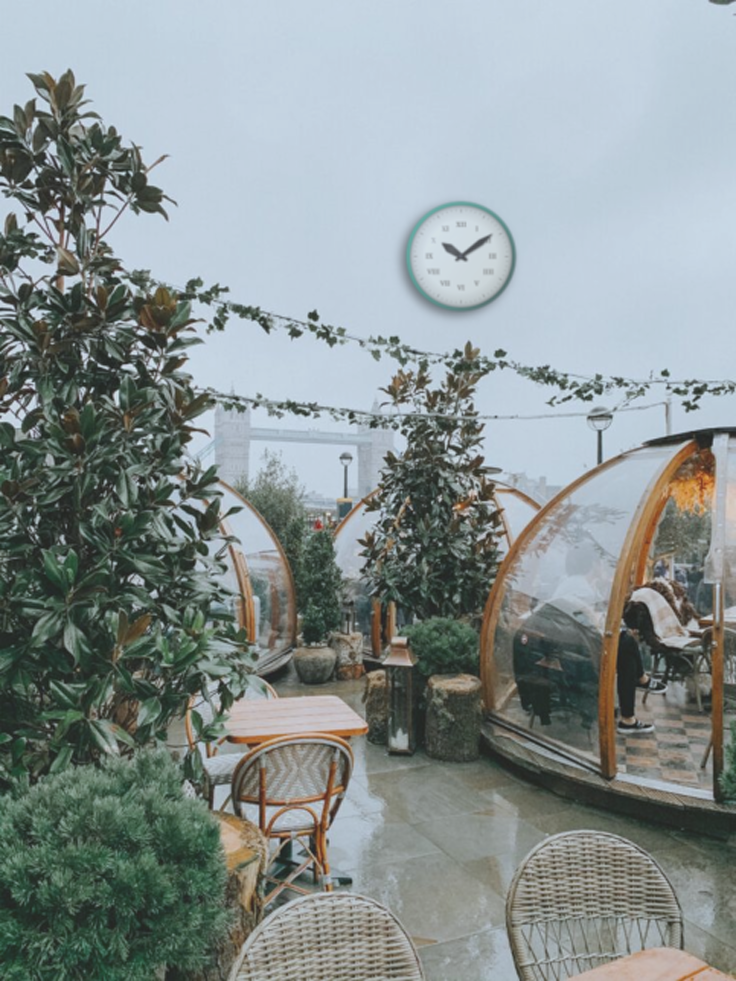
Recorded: 10.09
